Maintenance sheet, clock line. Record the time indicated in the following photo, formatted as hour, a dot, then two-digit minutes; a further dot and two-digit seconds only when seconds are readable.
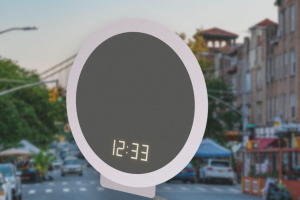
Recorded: 12.33
